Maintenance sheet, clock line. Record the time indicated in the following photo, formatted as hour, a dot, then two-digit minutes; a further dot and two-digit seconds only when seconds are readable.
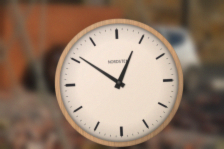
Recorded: 12.51
